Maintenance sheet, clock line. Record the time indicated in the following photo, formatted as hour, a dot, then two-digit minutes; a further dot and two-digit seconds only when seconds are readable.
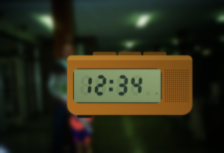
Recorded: 12.34
